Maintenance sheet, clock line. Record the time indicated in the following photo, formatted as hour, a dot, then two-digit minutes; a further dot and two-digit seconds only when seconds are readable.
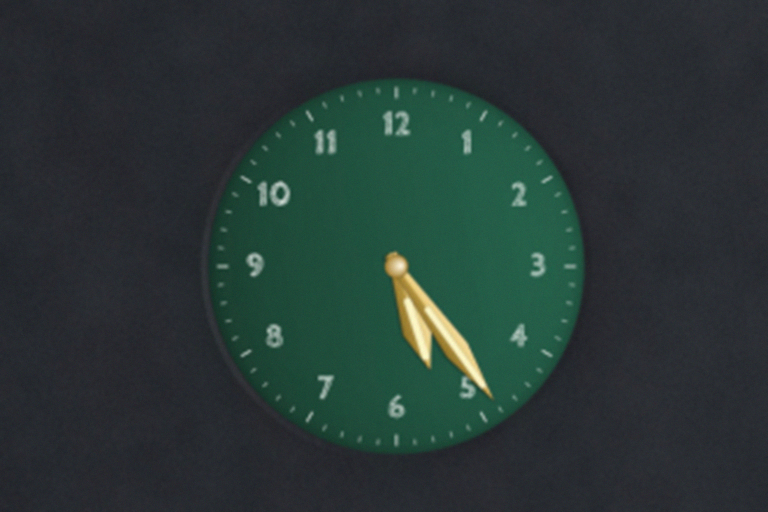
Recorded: 5.24
